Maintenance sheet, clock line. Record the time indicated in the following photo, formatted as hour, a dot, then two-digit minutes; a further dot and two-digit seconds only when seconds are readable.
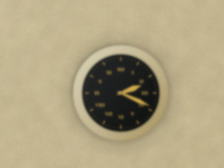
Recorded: 2.19
